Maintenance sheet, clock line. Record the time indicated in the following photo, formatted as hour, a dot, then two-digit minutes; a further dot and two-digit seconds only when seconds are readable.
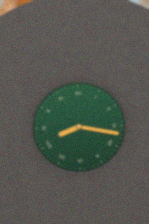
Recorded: 8.17
